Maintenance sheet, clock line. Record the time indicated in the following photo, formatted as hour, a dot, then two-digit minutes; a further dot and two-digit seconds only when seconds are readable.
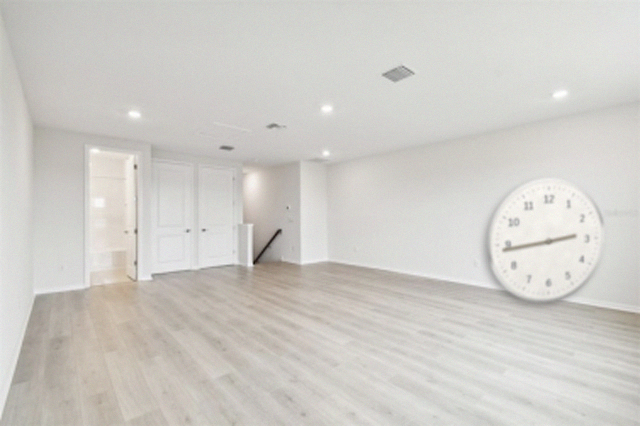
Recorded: 2.44
